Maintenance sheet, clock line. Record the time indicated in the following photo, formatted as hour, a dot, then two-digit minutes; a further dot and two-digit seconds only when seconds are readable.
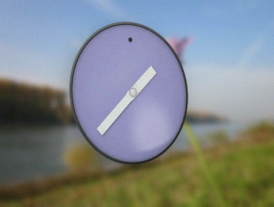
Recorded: 1.38
